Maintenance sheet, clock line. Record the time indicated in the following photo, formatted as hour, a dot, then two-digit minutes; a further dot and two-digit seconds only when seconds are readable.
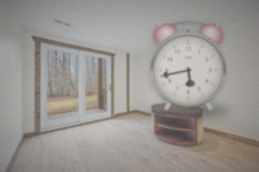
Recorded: 5.43
